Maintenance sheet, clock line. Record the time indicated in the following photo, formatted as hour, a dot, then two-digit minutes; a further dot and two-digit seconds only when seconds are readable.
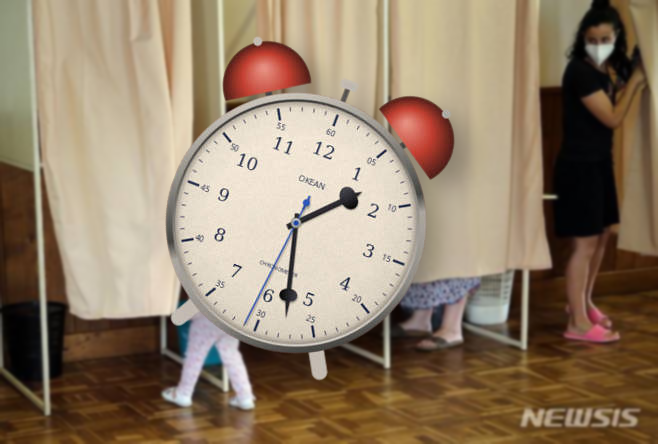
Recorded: 1.27.31
